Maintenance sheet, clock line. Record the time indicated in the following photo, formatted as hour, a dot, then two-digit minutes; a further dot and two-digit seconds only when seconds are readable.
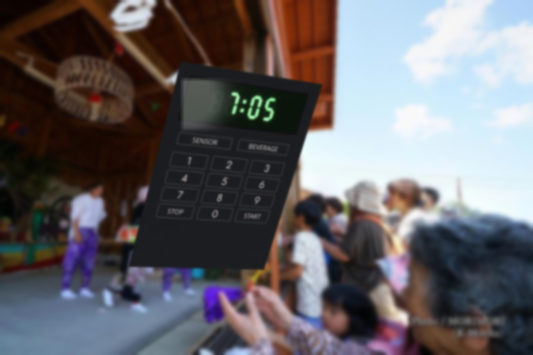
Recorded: 7.05
